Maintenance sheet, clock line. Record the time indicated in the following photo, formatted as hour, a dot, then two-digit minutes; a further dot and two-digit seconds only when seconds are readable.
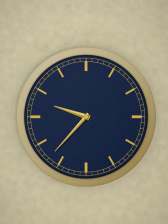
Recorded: 9.37
